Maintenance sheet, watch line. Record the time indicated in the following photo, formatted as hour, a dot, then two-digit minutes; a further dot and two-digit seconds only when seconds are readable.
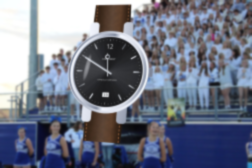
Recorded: 11.50
